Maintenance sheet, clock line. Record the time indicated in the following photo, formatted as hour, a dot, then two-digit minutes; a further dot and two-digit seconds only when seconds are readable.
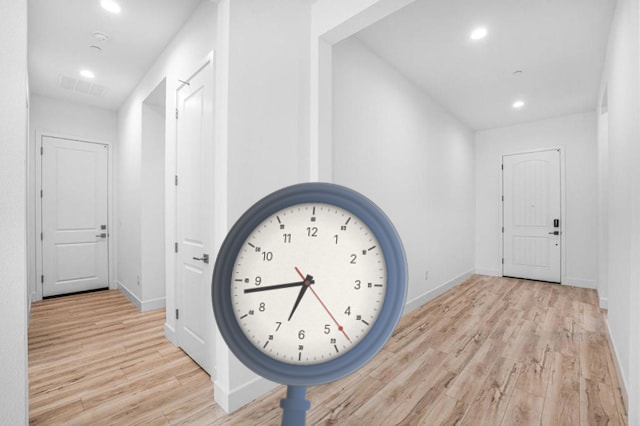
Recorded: 6.43.23
